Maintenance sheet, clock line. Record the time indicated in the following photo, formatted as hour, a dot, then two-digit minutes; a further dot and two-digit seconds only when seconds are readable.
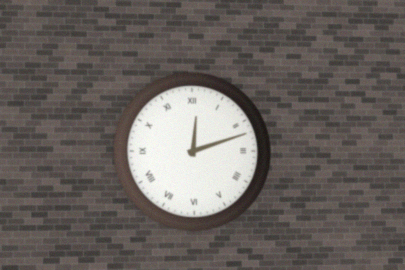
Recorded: 12.12
